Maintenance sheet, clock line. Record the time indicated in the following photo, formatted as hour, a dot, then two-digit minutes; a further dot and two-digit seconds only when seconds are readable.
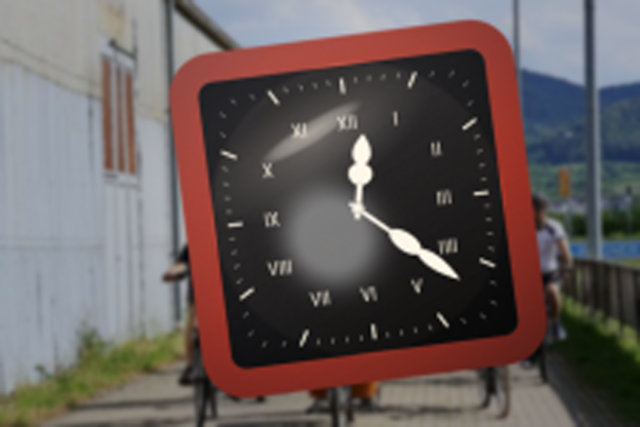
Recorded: 12.22
